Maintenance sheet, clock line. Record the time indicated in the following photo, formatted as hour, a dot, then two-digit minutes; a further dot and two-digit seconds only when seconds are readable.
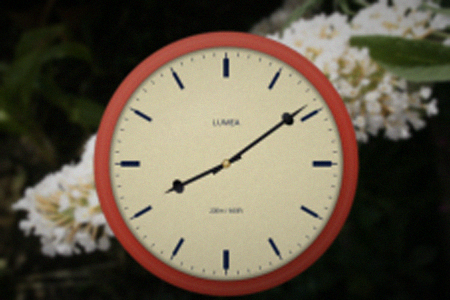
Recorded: 8.09
